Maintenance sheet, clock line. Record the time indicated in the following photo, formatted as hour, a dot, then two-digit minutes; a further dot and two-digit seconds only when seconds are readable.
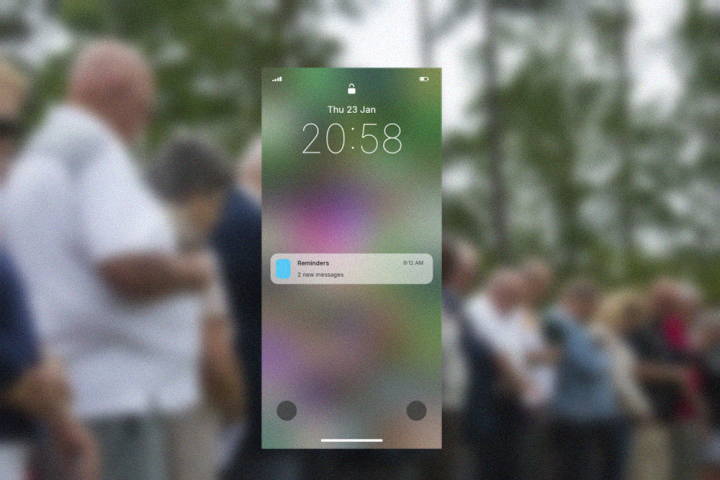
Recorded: 20.58
